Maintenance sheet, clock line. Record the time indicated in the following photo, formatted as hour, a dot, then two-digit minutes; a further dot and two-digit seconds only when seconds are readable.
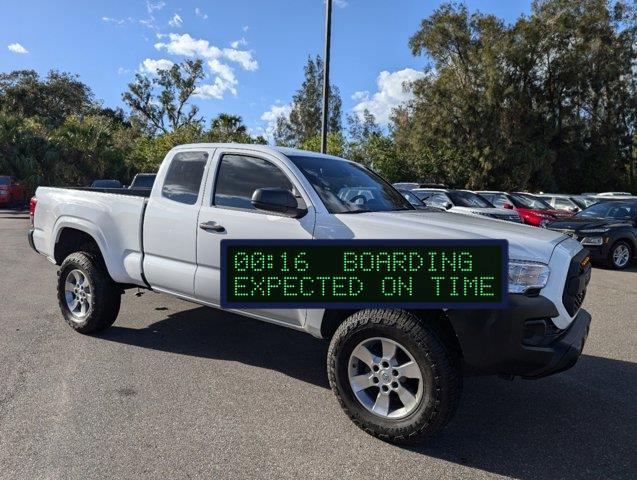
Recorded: 0.16
